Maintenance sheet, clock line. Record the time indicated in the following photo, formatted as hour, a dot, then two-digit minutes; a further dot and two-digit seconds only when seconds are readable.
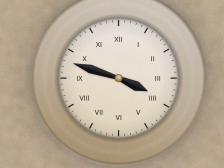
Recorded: 3.48
